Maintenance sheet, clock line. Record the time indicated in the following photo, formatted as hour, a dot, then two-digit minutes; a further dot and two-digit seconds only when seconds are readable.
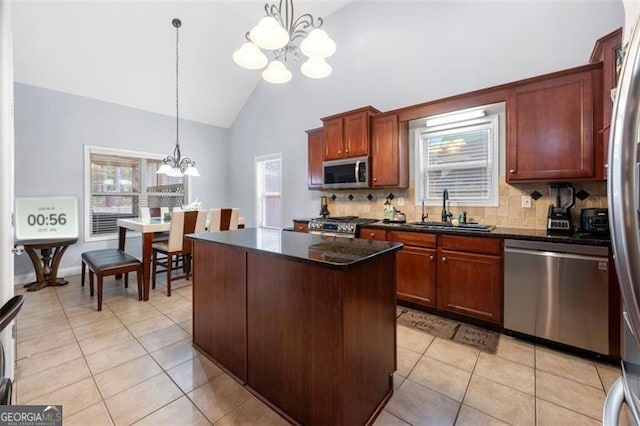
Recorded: 0.56
